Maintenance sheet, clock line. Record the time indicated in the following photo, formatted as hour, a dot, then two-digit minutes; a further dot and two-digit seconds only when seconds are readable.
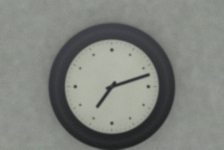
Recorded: 7.12
